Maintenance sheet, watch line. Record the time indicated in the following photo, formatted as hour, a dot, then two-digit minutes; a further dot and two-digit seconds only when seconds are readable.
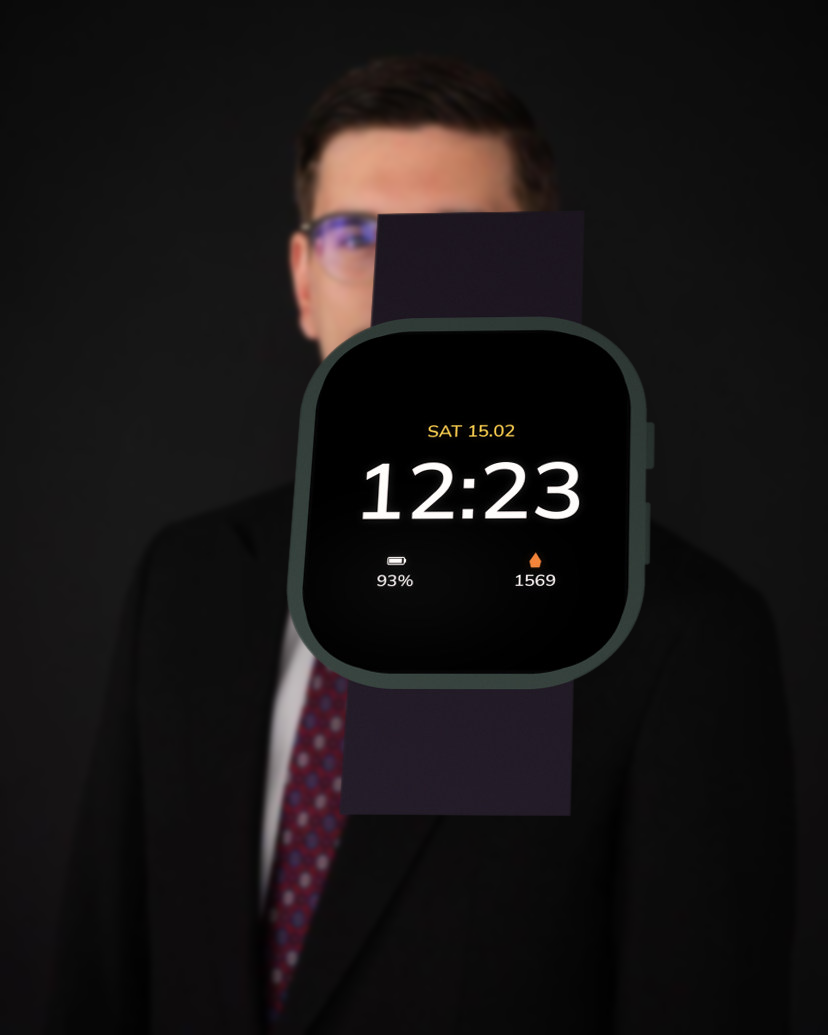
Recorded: 12.23
